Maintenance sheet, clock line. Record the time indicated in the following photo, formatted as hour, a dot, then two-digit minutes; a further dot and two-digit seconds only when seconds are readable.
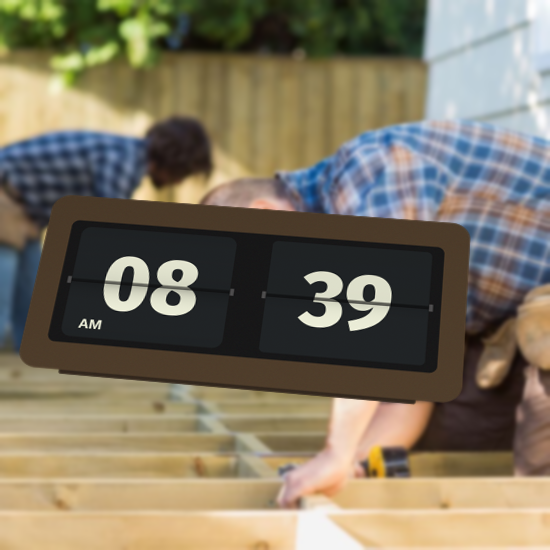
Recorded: 8.39
